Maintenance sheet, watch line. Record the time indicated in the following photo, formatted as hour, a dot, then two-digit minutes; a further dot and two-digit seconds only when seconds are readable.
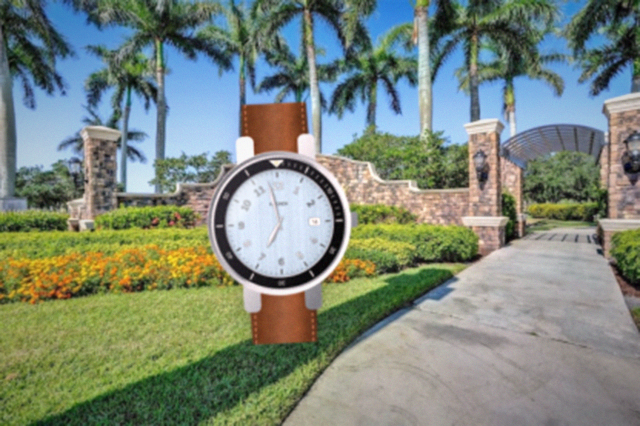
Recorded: 6.58
